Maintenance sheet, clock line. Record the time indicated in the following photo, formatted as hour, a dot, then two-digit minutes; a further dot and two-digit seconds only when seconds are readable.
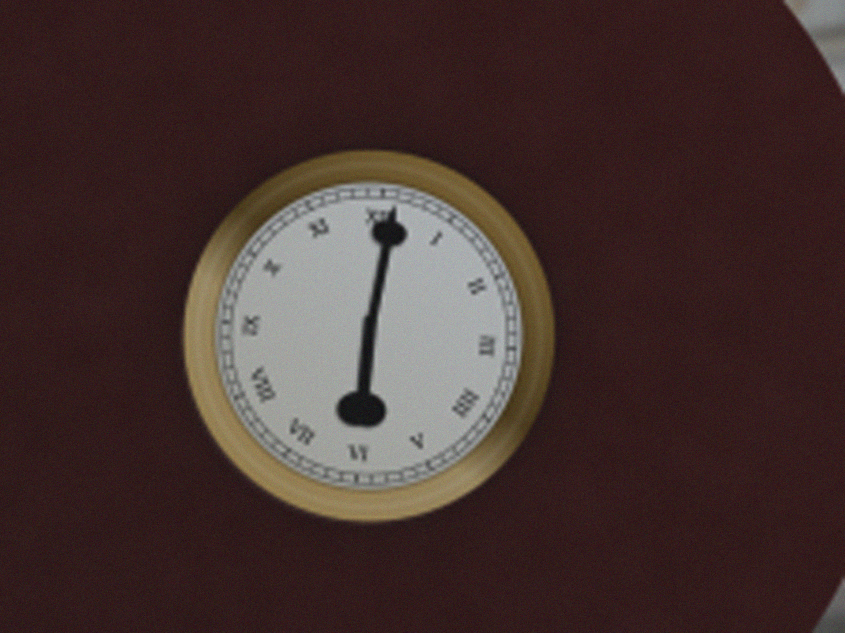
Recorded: 6.01
